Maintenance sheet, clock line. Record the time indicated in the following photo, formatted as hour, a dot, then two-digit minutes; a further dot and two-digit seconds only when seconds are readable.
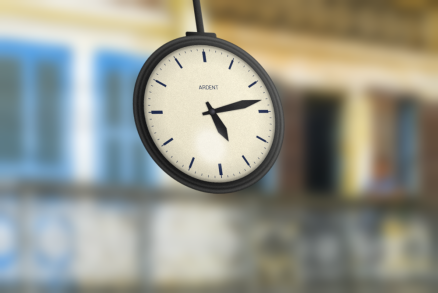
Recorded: 5.13
